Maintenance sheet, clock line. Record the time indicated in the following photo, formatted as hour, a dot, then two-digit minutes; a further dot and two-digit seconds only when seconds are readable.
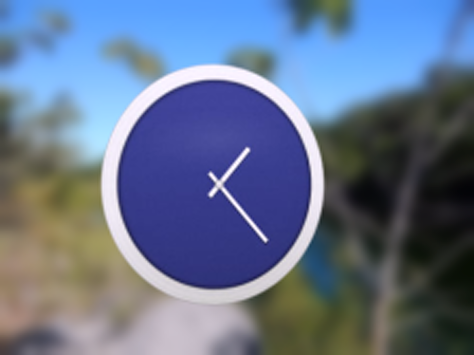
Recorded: 1.23
